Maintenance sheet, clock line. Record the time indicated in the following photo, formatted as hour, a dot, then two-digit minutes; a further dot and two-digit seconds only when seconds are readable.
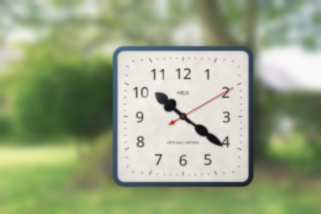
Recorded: 10.21.10
